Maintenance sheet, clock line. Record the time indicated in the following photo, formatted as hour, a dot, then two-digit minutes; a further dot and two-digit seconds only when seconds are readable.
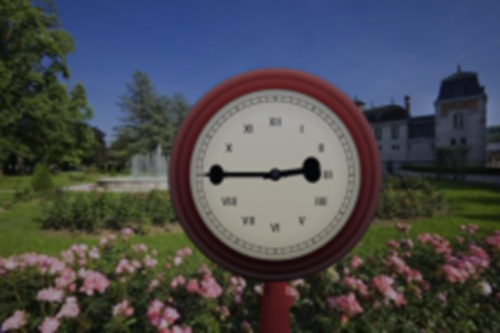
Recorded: 2.45
